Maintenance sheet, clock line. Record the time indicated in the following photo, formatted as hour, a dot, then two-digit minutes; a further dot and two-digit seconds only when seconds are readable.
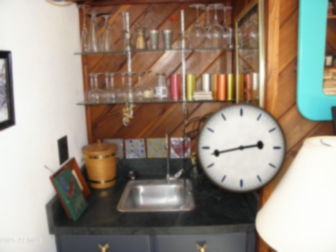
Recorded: 2.43
